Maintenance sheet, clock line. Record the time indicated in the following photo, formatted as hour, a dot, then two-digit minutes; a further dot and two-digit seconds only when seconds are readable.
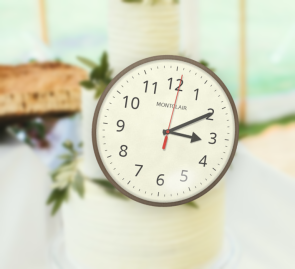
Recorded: 3.10.01
